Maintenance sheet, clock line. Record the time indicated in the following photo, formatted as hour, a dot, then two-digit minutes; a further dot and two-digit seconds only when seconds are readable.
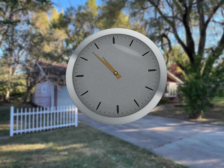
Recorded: 10.53
